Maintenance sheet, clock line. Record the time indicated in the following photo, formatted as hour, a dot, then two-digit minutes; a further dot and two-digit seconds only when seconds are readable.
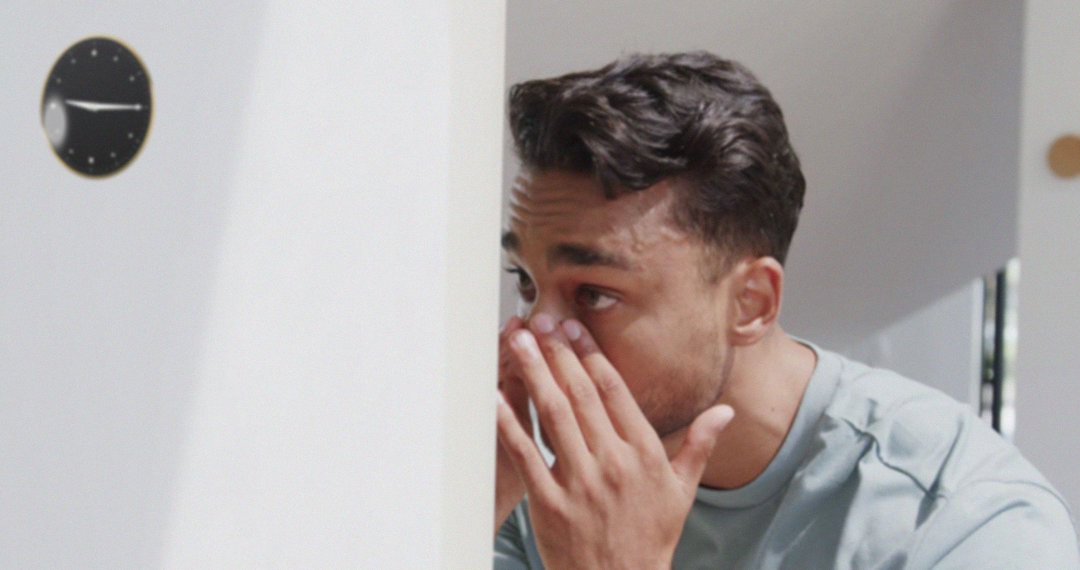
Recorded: 9.15
